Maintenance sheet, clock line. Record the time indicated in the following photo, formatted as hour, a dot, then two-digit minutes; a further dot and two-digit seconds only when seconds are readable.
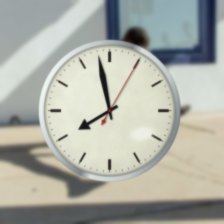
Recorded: 7.58.05
